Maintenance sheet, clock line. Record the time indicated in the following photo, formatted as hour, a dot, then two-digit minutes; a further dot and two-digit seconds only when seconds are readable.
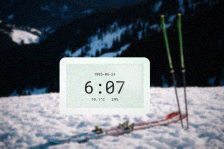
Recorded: 6.07
